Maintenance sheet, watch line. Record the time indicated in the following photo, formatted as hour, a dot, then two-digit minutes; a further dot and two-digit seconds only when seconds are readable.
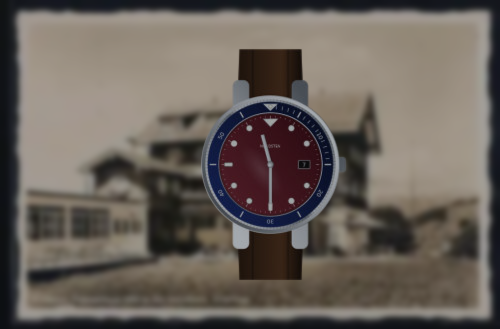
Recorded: 11.30
